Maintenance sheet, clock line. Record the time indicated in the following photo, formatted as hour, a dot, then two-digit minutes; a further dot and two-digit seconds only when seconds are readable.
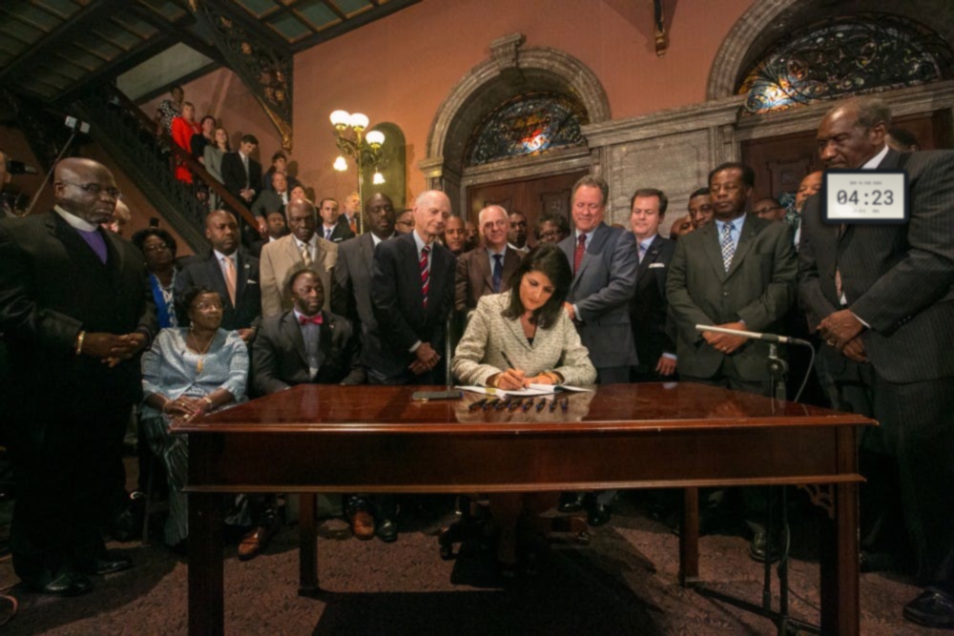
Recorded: 4.23
